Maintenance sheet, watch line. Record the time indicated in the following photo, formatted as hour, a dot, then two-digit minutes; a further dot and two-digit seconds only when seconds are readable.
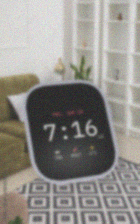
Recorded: 7.16
